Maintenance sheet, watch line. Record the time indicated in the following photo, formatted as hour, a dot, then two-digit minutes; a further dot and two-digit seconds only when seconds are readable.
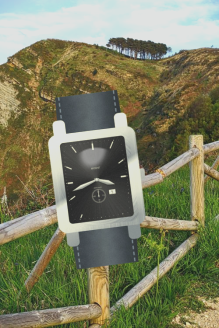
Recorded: 3.42
